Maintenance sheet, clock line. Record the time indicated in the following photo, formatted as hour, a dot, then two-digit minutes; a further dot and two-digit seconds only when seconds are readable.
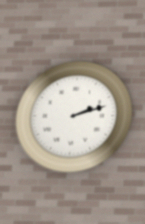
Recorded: 2.12
